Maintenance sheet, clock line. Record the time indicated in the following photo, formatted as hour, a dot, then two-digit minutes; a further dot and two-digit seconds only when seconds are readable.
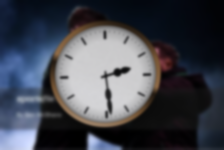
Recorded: 2.29
